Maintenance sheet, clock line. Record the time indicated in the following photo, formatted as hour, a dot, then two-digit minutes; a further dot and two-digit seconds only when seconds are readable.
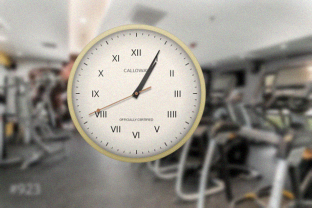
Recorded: 1.04.41
